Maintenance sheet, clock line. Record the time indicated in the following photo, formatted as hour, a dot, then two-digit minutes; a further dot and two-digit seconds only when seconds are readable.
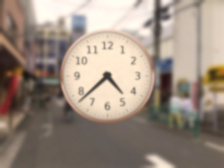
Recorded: 4.38
